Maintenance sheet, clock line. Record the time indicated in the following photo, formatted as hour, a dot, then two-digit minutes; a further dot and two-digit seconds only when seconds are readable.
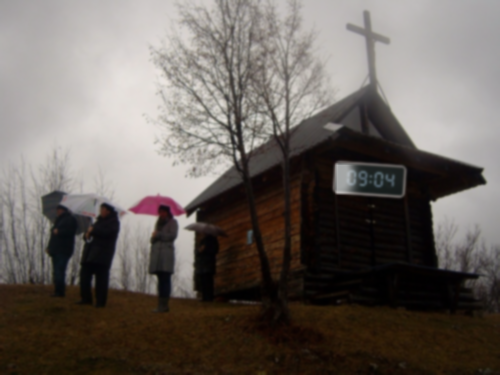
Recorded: 9.04
